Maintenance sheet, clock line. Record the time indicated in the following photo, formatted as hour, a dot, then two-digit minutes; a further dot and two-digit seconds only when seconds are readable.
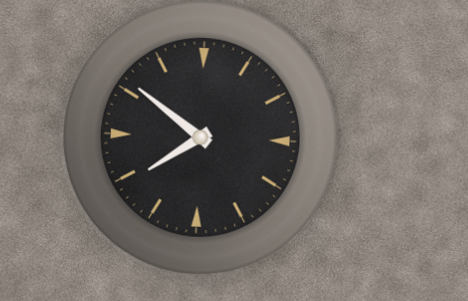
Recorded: 7.51
